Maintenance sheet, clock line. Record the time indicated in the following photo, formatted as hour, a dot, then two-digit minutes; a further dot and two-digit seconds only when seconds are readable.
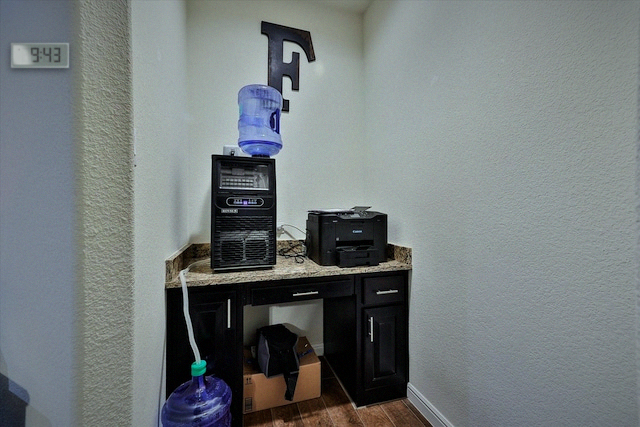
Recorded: 9.43
